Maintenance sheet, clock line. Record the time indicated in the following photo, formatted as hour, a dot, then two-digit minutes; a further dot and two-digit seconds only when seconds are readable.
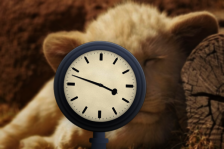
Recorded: 3.48
